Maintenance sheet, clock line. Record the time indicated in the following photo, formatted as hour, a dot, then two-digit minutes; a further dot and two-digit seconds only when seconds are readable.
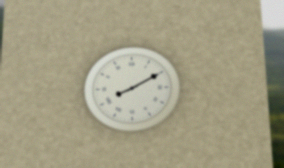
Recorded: 8.10
